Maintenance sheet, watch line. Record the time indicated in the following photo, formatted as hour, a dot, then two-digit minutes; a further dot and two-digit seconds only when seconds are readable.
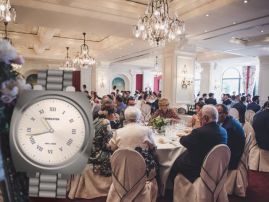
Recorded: 10.43
